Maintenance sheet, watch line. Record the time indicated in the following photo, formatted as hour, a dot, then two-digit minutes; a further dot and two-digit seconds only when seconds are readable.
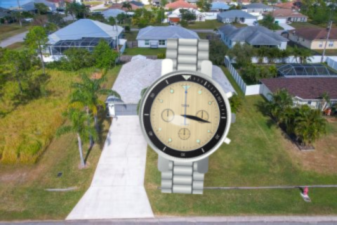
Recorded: 3.17
